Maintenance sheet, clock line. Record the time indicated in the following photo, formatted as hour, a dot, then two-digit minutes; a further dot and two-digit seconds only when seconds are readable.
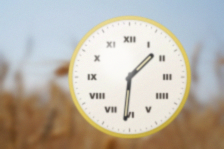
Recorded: 1.31
